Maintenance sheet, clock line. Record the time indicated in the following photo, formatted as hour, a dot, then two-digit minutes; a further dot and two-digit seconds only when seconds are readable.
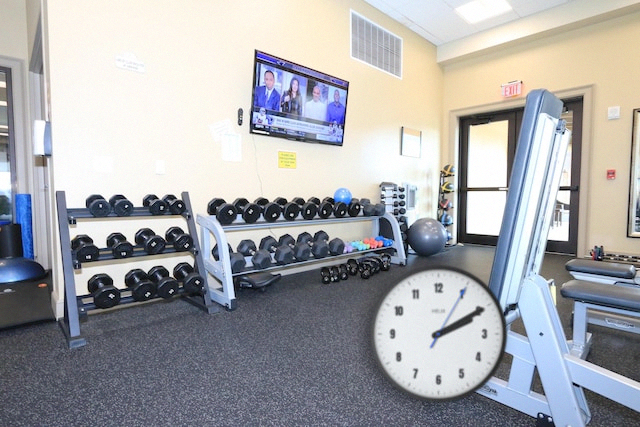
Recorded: 2.10.05
